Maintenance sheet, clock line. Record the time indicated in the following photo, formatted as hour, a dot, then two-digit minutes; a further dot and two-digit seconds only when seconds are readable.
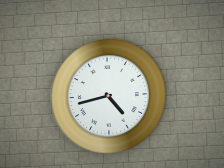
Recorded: 4.43
